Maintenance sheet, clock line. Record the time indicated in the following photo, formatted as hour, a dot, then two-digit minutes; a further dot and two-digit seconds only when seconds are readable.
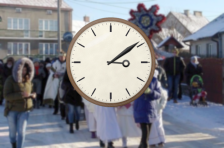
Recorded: 3.09
